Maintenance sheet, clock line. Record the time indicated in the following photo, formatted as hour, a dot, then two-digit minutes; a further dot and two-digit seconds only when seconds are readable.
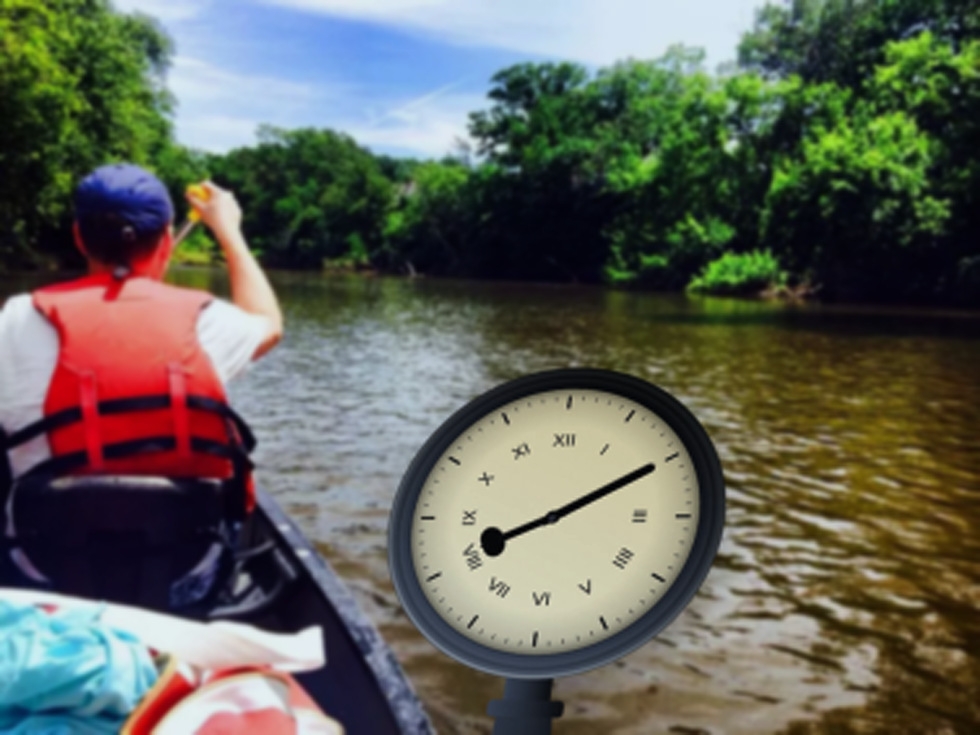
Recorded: 8.10
